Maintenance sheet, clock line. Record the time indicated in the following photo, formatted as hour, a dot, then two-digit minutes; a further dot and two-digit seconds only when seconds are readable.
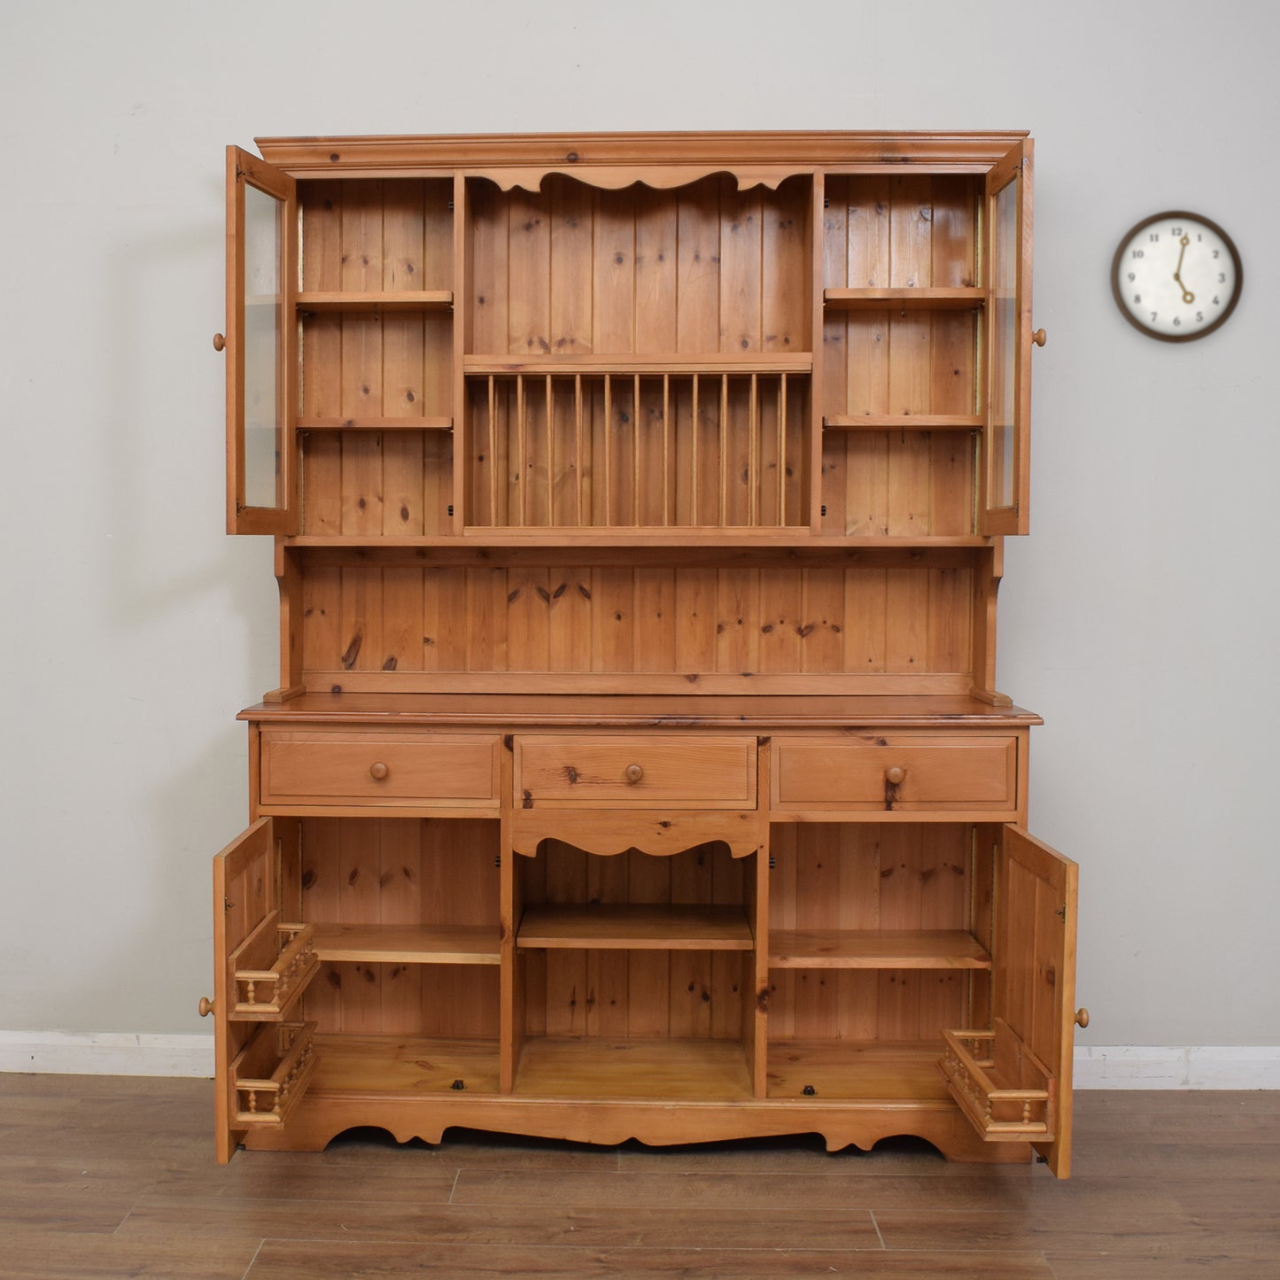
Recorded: 5.02
